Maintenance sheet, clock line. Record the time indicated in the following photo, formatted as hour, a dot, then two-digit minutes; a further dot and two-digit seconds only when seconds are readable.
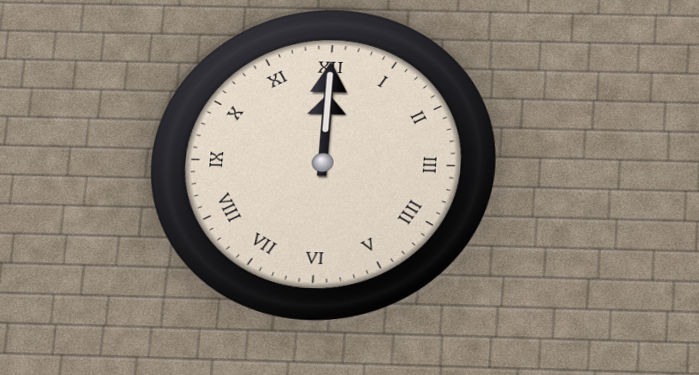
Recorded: 12.00
